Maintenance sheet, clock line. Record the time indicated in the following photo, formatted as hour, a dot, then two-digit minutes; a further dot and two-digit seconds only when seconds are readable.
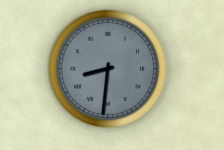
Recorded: 8.31
